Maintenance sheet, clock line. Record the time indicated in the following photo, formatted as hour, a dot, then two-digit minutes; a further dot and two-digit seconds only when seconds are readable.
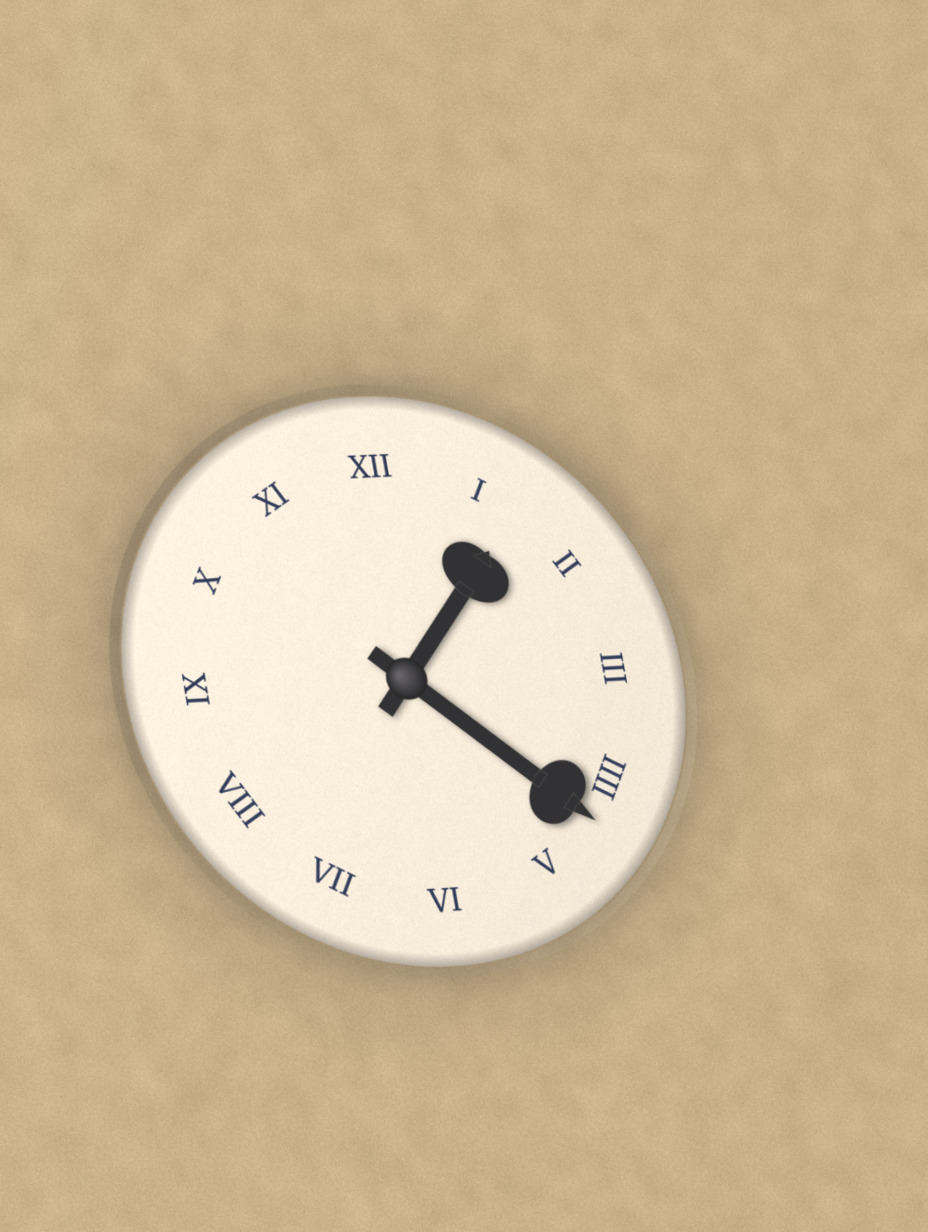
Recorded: 1.22
